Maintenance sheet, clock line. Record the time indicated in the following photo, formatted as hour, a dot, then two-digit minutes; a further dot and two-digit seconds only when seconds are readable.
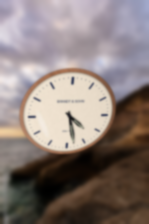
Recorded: 4.28
